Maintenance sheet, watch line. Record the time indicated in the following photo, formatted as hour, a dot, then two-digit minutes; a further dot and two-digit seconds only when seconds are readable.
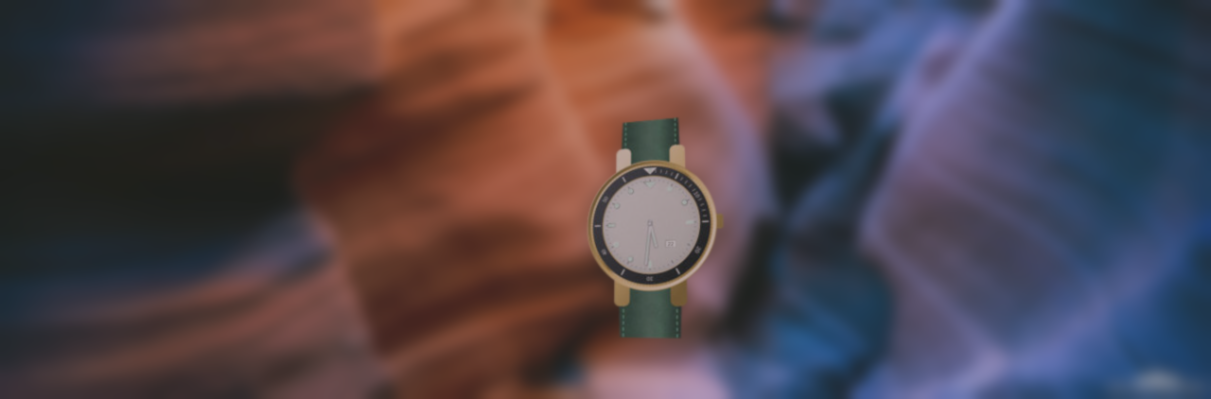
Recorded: 5.31
